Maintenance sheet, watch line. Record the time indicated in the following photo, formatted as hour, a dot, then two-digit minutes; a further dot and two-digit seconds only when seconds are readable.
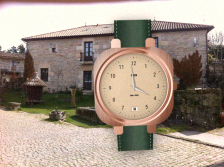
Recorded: 3.59
